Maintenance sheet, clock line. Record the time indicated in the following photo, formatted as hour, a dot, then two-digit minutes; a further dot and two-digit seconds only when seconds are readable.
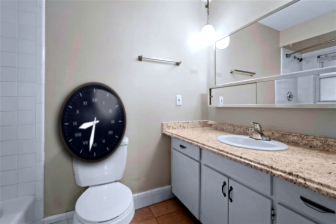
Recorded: 8.32
